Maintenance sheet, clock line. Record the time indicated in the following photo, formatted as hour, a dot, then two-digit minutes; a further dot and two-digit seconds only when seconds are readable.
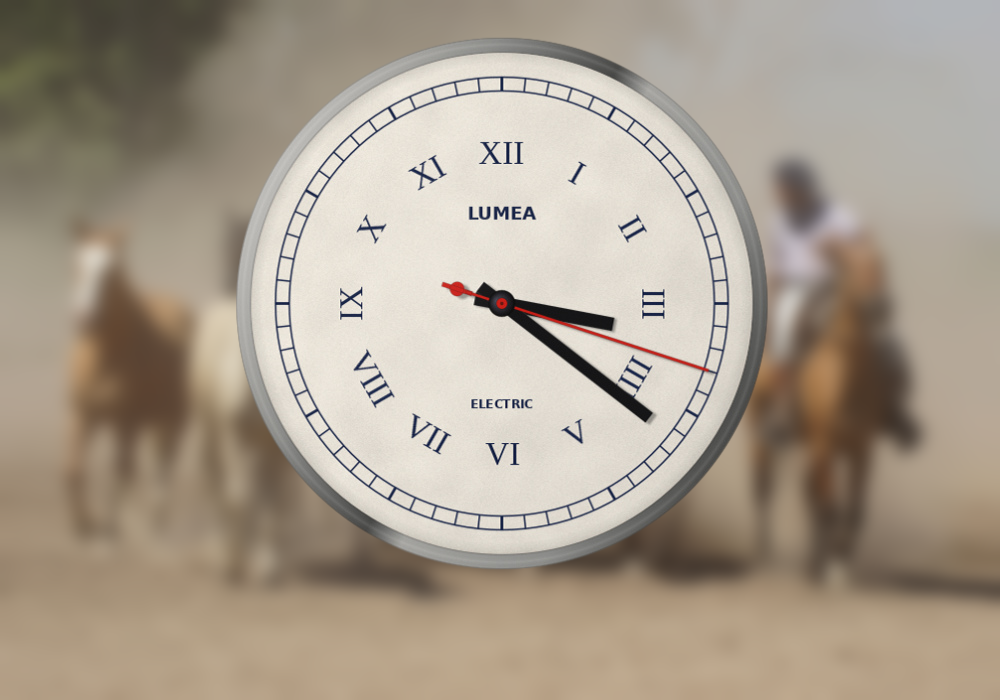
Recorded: 3.21.18
